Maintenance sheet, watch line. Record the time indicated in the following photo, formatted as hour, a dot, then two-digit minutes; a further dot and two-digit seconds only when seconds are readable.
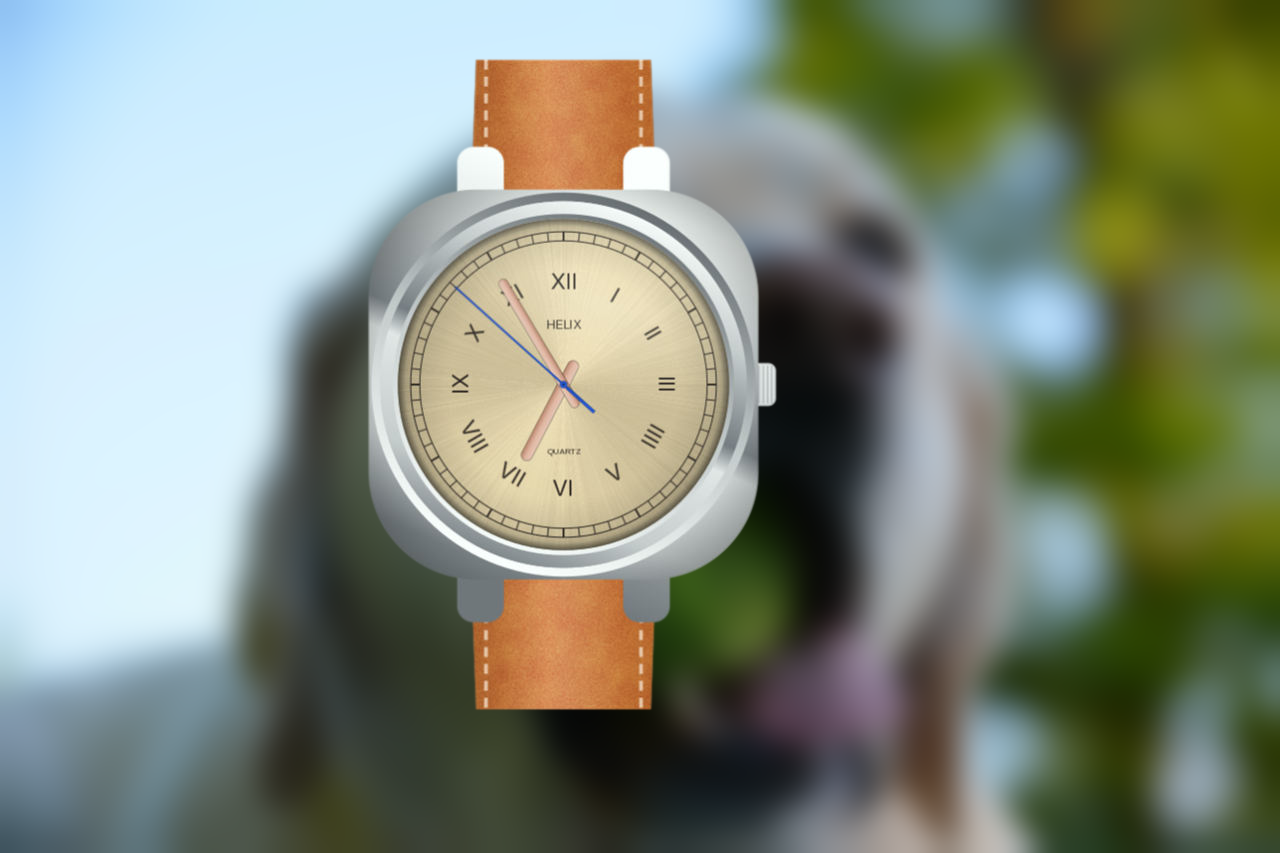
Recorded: 6.54.52
